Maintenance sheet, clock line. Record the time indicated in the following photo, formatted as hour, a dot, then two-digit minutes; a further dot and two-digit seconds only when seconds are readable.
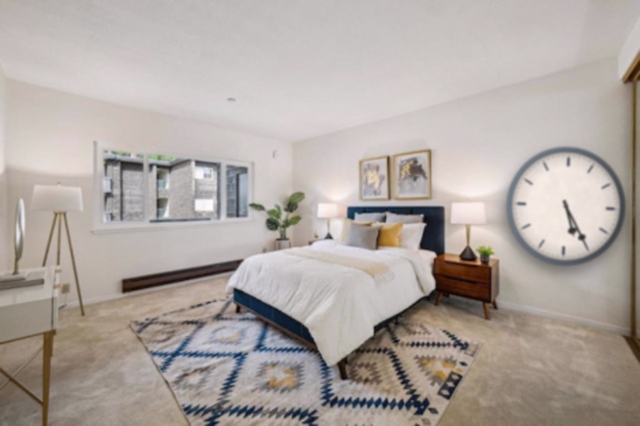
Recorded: 5.25
